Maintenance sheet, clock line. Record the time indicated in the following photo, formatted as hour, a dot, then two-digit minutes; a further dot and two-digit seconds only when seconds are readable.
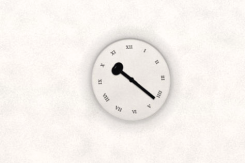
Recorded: 10.22
